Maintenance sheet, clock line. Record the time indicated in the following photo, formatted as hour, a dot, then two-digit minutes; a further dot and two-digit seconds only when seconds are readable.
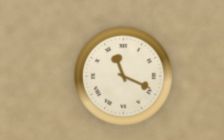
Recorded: 11.19
